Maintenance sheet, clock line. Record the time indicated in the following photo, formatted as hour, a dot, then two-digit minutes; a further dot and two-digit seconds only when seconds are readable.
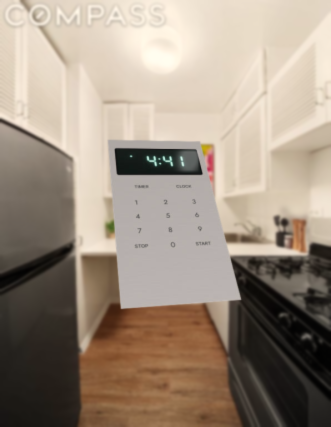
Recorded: 4.41
